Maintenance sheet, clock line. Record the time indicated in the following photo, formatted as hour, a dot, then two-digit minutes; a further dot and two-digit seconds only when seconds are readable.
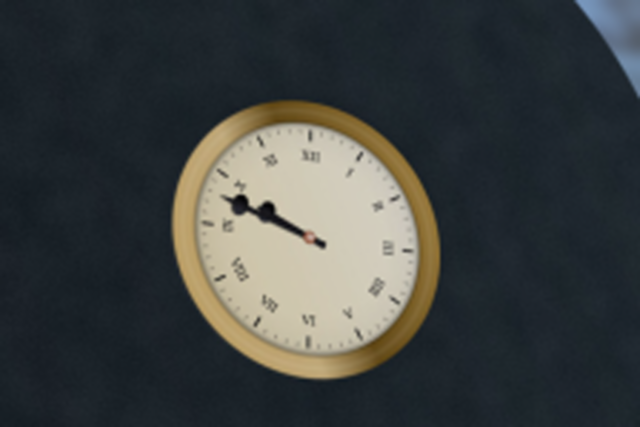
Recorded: 9.48
